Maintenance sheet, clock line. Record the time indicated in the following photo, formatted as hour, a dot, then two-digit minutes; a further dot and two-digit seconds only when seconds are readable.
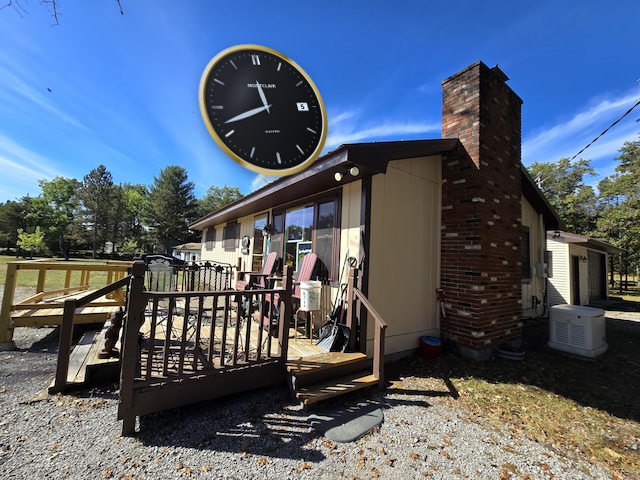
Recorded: 11.42
